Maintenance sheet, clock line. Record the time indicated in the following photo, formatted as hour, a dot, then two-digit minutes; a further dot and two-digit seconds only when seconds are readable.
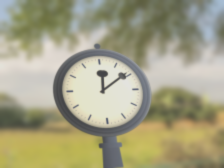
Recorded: 12.09
